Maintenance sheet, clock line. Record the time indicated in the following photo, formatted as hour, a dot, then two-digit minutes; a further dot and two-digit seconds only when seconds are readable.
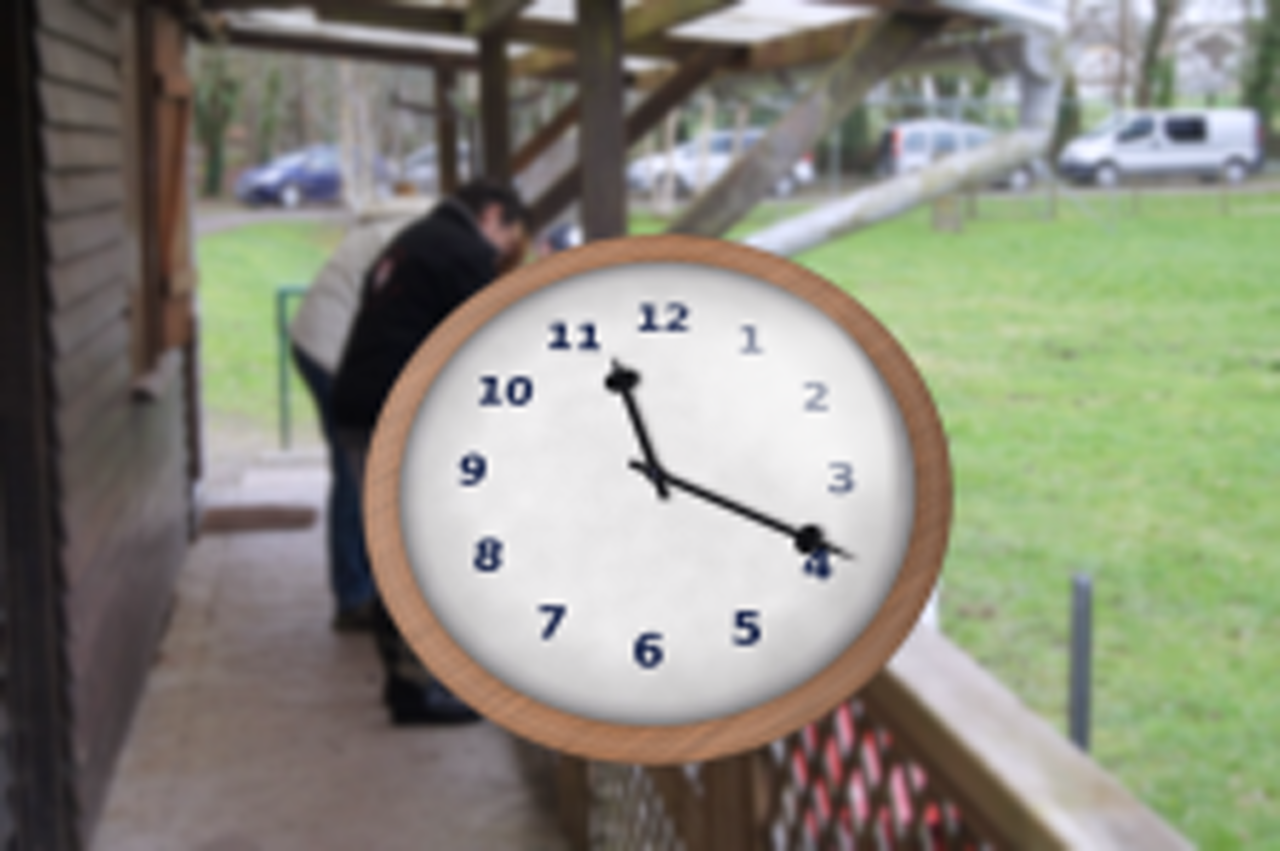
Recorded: 11.19
